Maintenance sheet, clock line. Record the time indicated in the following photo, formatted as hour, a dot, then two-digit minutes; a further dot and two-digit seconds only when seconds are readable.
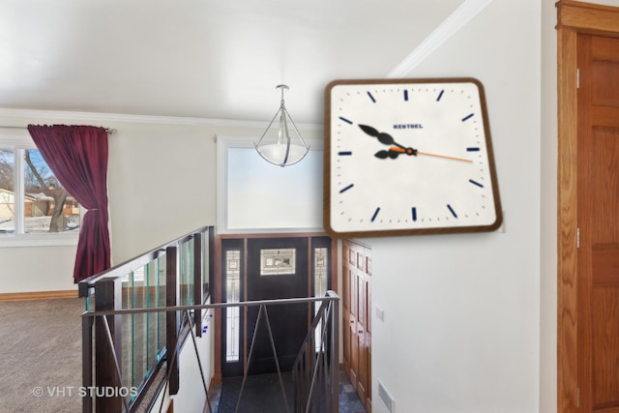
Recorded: 8.50.17
